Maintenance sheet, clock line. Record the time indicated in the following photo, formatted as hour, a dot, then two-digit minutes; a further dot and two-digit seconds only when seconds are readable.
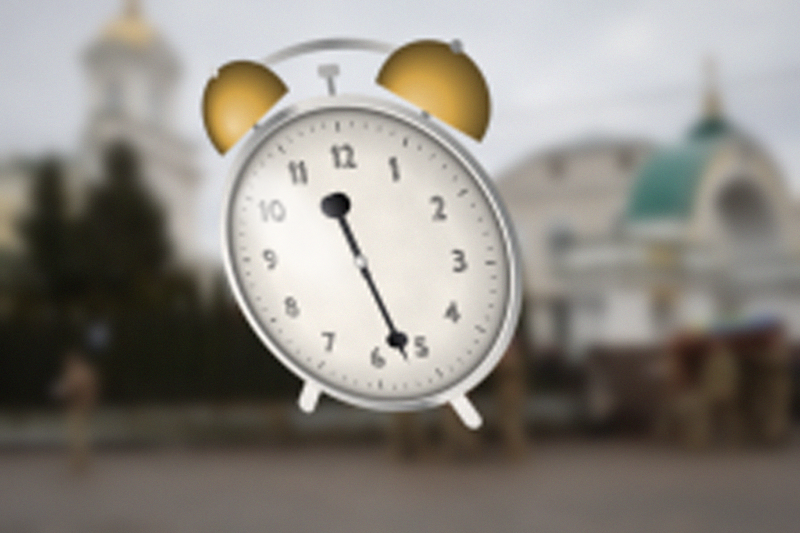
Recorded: 11.27
